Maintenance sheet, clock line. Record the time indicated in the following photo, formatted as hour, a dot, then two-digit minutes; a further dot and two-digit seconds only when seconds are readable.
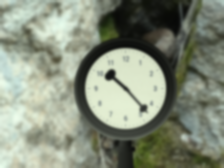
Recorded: 10.23
